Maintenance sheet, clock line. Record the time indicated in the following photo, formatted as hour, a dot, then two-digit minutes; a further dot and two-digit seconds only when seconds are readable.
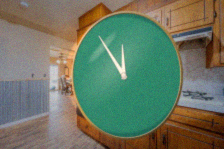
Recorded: 11.54
